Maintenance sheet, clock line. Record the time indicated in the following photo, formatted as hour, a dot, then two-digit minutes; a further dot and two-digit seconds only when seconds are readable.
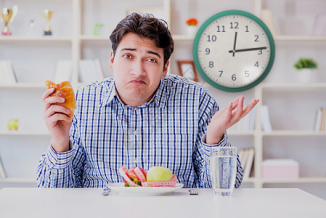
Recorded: 12.14
